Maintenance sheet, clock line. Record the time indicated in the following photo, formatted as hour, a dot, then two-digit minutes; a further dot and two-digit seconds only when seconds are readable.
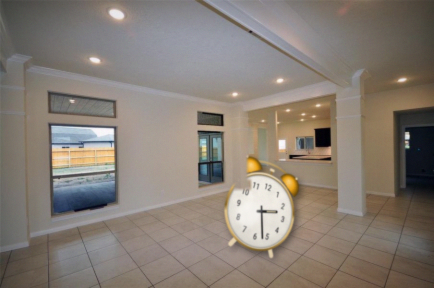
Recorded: 2.27
